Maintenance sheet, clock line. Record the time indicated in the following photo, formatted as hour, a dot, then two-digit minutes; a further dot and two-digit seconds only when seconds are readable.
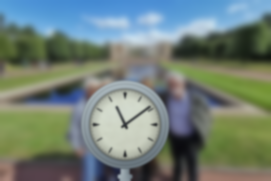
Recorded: 11.09
